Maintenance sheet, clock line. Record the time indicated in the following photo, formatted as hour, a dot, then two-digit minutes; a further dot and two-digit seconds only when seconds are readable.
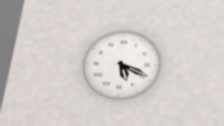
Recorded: 5.19
